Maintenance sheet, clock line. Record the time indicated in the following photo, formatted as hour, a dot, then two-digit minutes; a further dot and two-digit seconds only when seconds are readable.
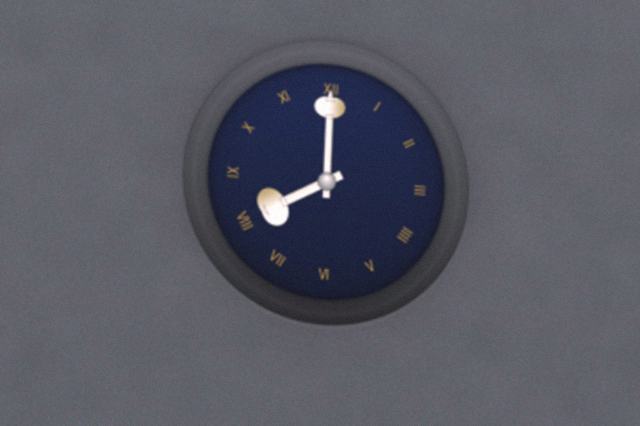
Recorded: 8.00
